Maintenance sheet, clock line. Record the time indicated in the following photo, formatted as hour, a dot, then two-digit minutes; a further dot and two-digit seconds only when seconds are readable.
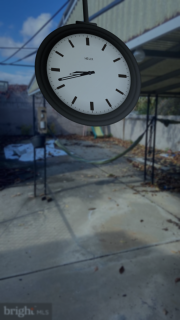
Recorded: 8.42
